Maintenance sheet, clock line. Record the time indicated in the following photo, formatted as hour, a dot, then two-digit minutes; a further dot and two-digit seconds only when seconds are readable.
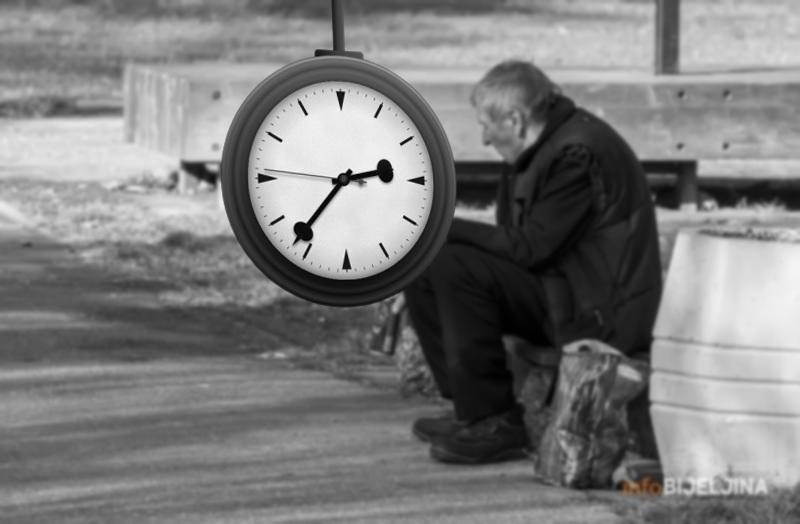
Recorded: 2.36.46
